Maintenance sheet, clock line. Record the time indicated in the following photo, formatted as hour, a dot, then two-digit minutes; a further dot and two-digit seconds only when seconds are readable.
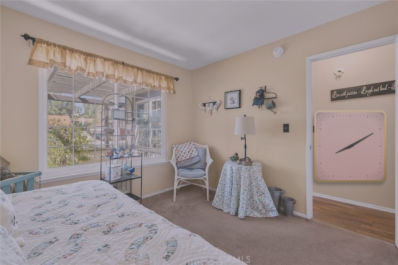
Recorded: 8.10
